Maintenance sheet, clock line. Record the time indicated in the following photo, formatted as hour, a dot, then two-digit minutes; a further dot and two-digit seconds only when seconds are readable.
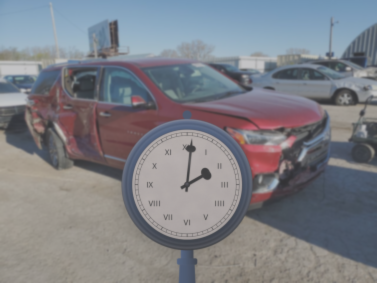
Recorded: 2.01
